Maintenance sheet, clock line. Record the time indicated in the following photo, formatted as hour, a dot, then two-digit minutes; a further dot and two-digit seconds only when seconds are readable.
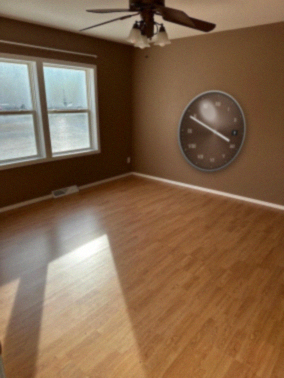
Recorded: 3.49
